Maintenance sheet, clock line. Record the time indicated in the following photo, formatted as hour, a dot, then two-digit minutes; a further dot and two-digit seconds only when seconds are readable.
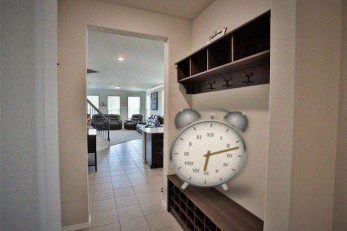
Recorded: 6.12
